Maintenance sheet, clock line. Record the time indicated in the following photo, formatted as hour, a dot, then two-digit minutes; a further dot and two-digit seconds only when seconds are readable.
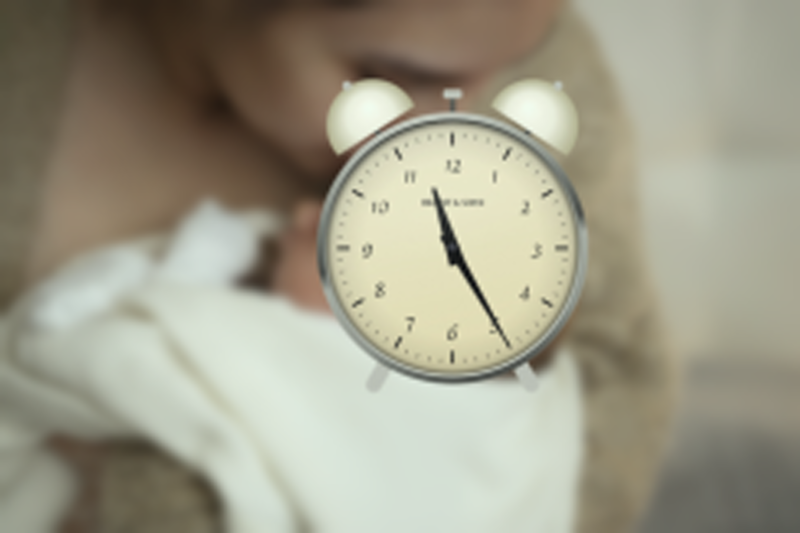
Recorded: 11.25
